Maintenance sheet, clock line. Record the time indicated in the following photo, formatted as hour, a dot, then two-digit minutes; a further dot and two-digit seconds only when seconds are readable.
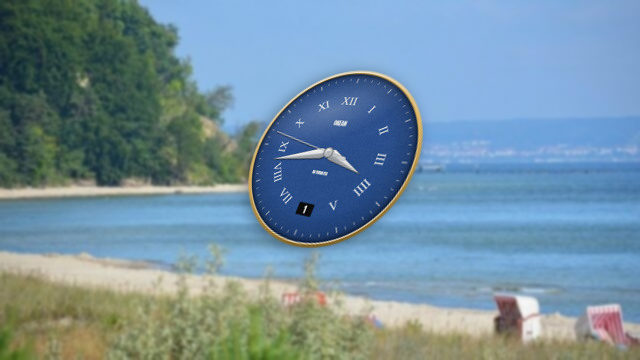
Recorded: 3.42.47
